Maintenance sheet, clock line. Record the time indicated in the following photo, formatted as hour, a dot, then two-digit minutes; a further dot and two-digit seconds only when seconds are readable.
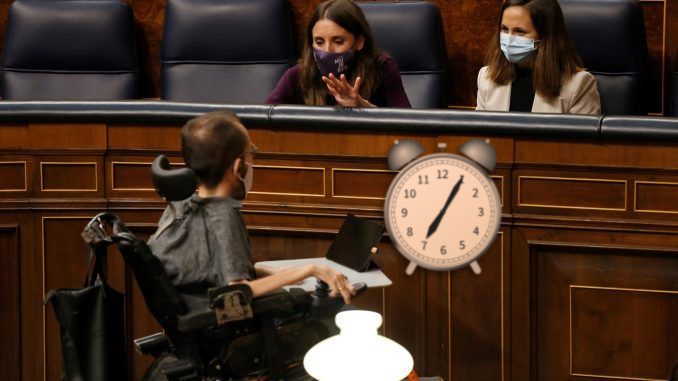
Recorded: 7.05
